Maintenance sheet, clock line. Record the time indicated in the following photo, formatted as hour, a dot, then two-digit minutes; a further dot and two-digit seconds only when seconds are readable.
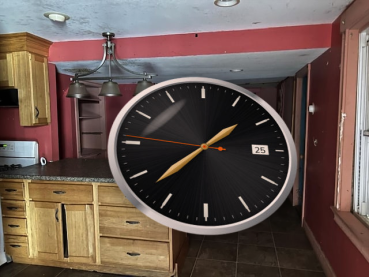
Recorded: 1.37.46
